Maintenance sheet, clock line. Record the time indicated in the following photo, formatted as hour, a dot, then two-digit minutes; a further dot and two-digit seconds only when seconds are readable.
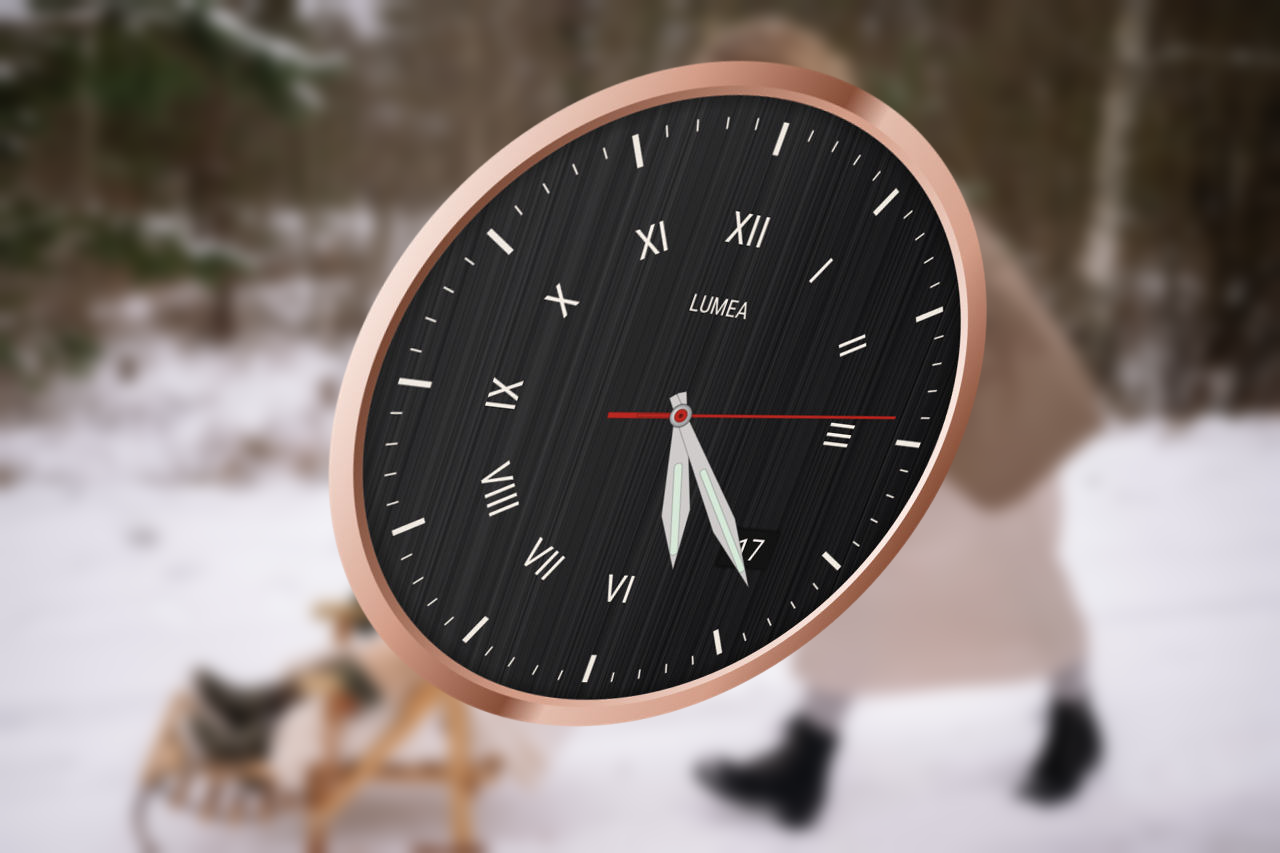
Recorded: 5.23.14
